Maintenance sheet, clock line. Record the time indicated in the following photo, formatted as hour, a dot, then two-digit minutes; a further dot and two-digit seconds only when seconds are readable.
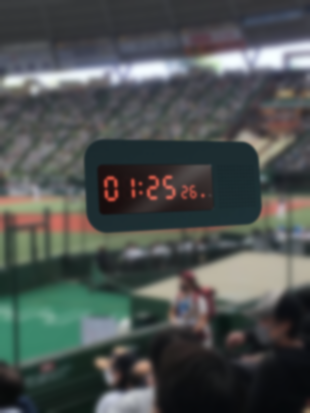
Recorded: 1.25.26
